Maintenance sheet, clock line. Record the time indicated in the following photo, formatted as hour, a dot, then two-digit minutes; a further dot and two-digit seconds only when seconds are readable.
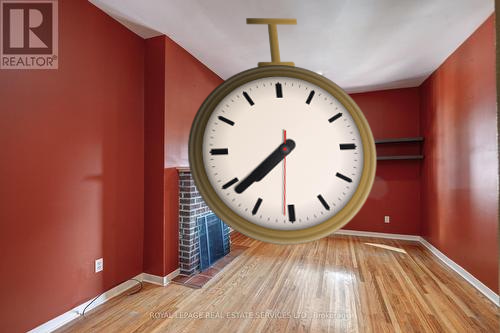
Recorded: 7.38.31
